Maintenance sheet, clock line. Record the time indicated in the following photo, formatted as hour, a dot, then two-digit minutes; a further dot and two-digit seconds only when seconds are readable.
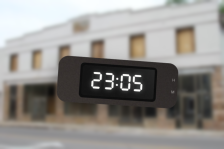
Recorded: 23.05
